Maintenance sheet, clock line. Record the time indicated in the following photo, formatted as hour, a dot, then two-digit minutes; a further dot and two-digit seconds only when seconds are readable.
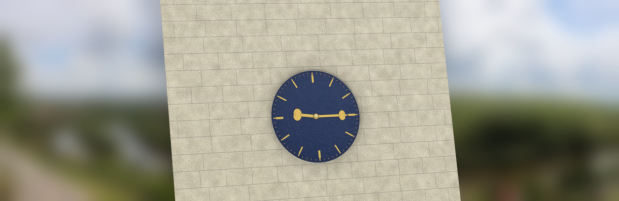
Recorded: 9.15
